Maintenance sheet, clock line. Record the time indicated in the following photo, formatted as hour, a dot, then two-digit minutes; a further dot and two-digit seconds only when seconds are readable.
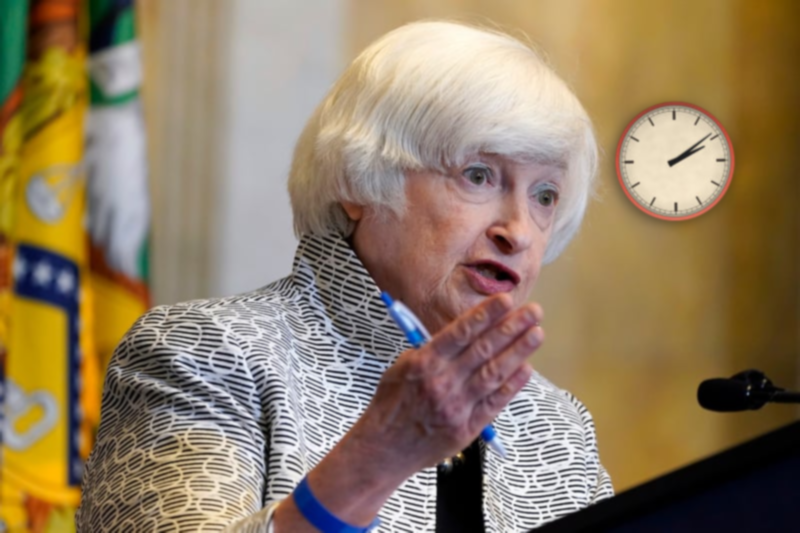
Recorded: 2.09
